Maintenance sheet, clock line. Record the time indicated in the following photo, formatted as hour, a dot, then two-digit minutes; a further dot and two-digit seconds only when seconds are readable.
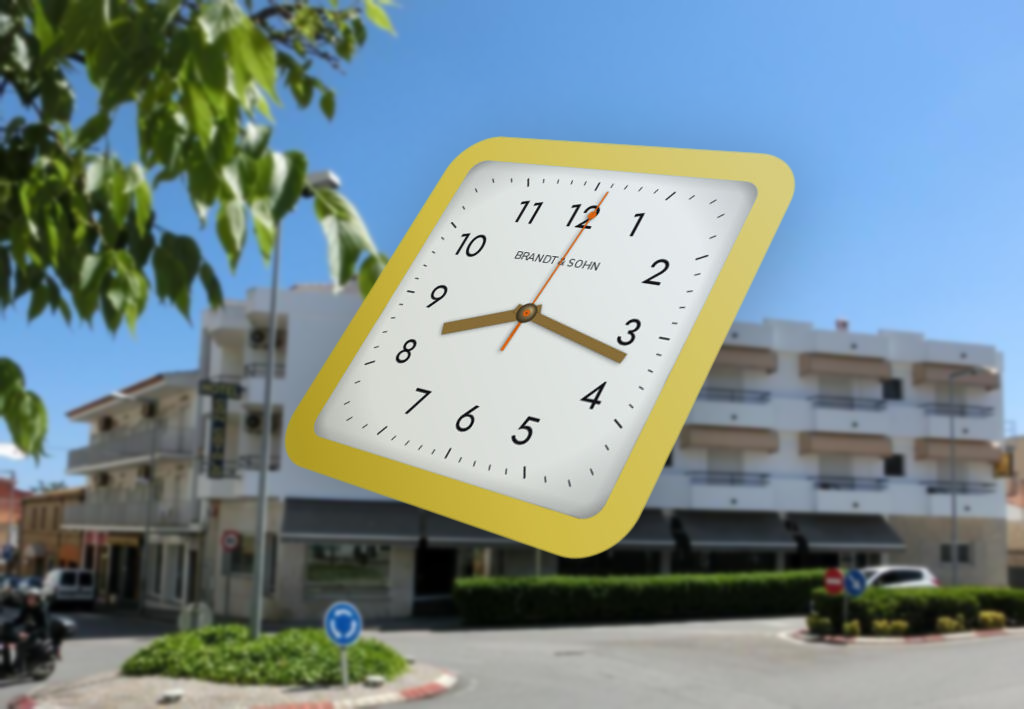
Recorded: 8.17.01
